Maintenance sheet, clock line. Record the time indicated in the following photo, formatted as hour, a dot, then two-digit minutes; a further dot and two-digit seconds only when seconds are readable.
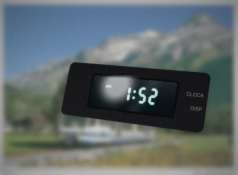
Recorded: 1.52
